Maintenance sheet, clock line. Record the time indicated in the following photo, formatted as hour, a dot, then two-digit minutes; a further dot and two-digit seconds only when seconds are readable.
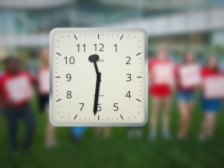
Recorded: 11.31
